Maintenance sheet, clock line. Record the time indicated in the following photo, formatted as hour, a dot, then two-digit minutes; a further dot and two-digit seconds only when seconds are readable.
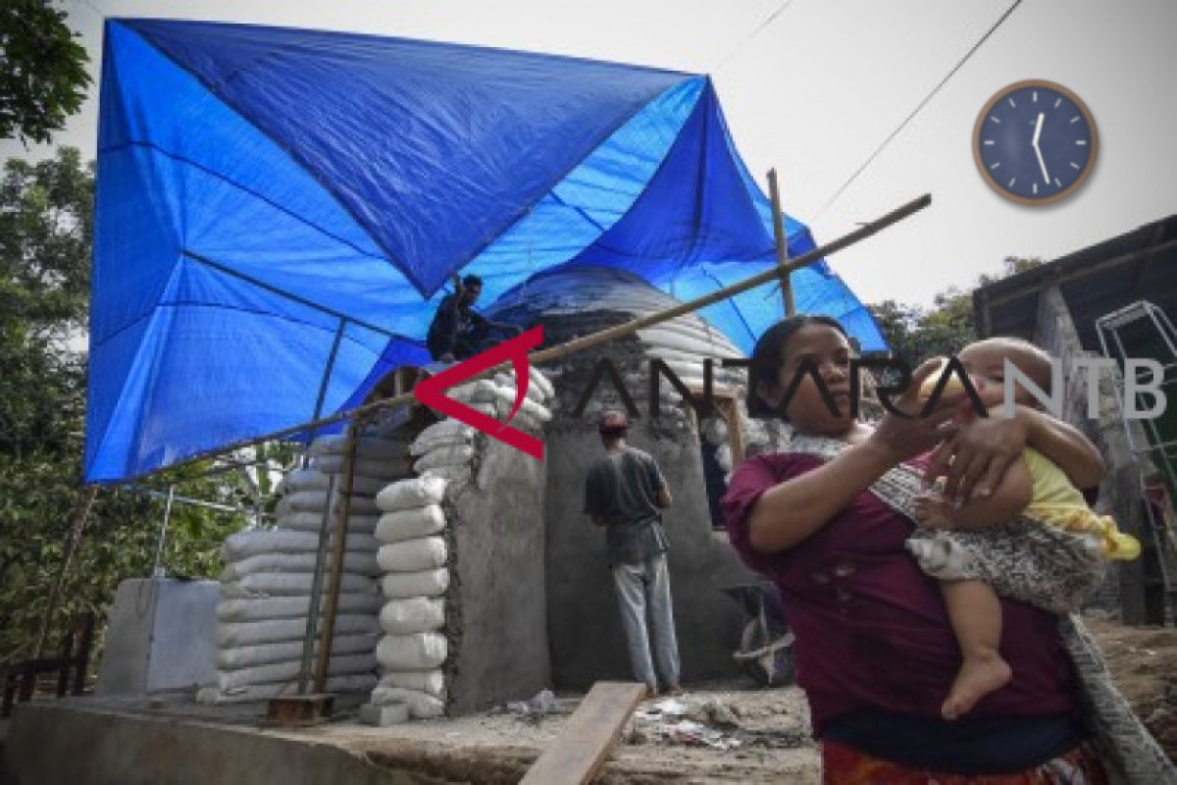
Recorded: 12.27
